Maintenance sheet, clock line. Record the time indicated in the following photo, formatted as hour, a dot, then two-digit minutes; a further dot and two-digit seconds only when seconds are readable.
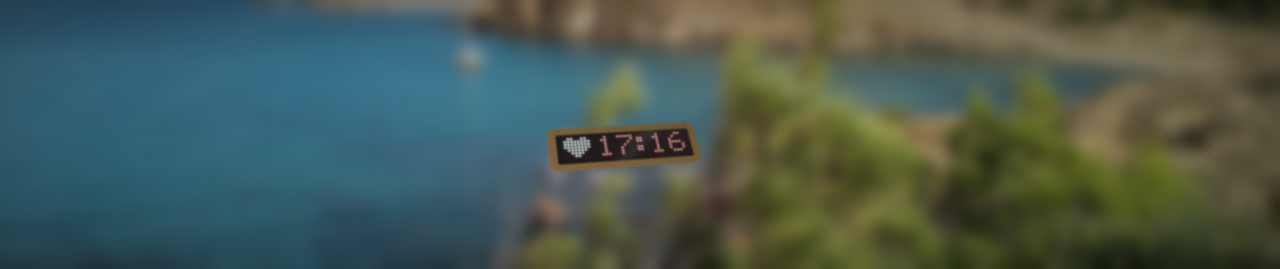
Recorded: 17.16
